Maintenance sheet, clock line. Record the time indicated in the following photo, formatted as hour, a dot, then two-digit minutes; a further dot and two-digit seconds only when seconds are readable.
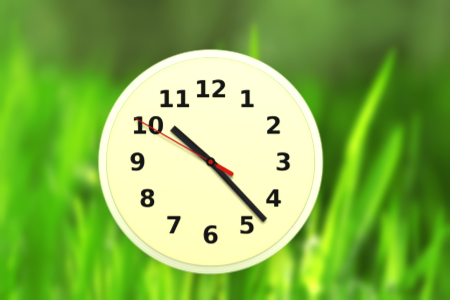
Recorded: 10.22.50
